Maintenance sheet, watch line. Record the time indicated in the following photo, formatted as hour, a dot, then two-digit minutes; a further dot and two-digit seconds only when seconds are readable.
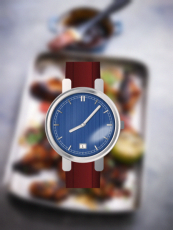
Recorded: 8.07
